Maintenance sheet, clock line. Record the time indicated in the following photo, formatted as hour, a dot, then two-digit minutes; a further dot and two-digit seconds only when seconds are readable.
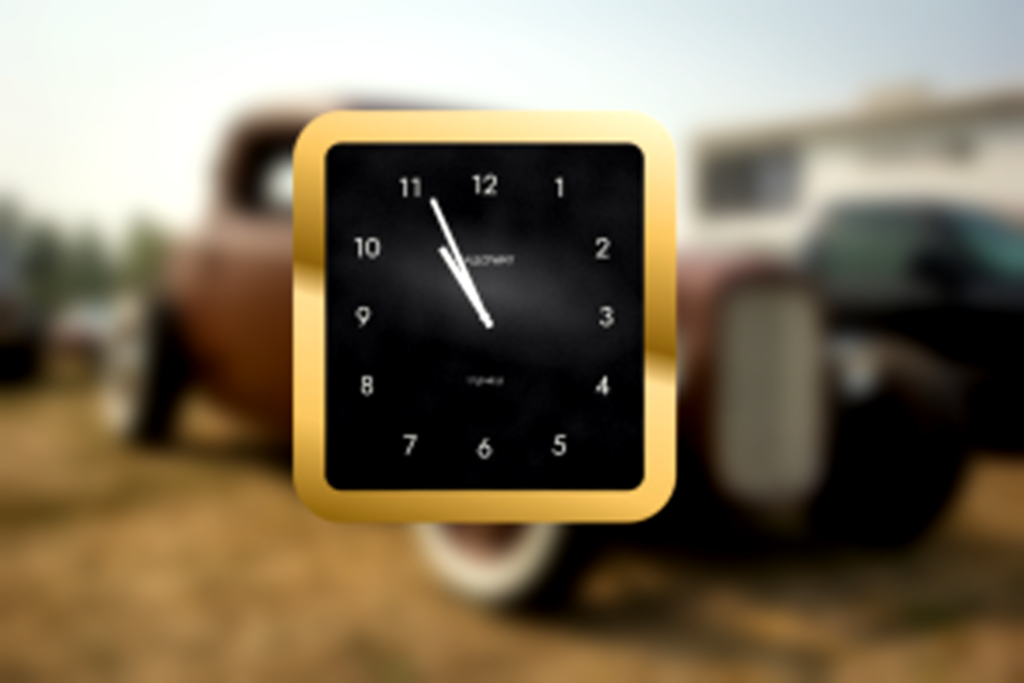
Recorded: 10.56
